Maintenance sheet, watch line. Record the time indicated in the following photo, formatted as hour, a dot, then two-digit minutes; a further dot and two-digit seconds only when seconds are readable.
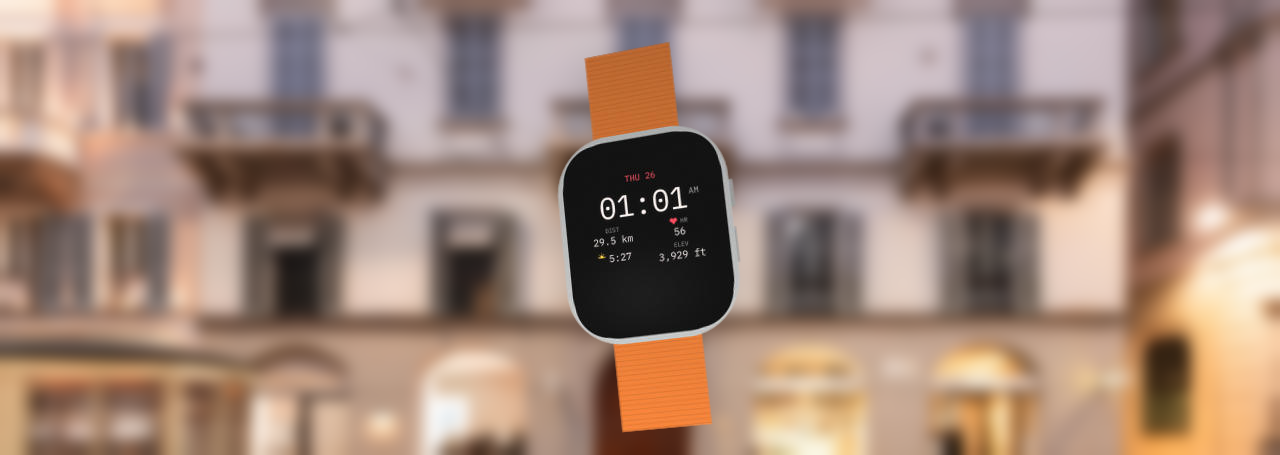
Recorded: 1.01
